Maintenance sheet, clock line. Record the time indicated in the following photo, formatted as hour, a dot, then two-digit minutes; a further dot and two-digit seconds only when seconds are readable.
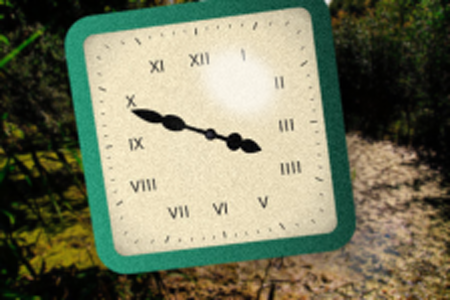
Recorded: 3.49
